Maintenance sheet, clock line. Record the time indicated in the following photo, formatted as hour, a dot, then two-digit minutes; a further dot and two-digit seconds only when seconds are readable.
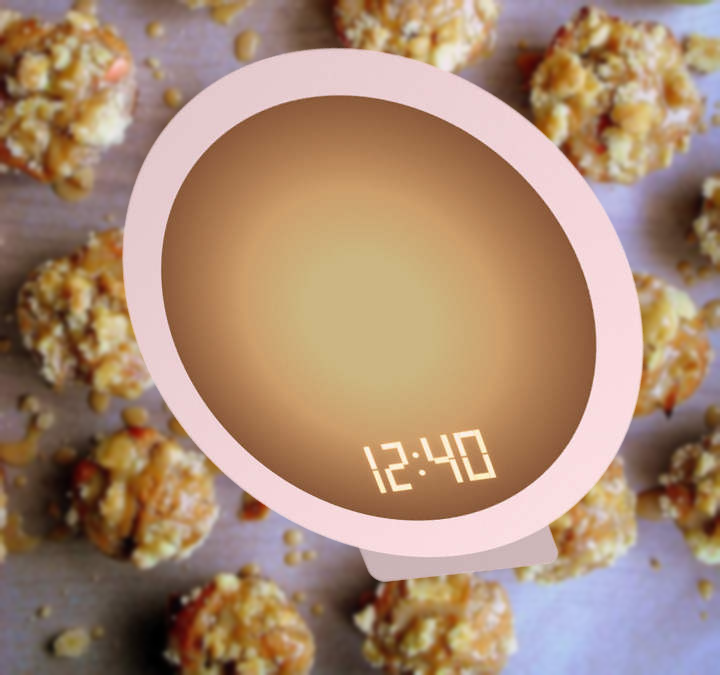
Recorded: 12.40
